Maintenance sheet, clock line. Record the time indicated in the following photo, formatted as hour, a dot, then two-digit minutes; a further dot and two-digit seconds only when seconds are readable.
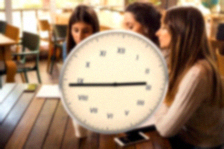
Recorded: 2.44
